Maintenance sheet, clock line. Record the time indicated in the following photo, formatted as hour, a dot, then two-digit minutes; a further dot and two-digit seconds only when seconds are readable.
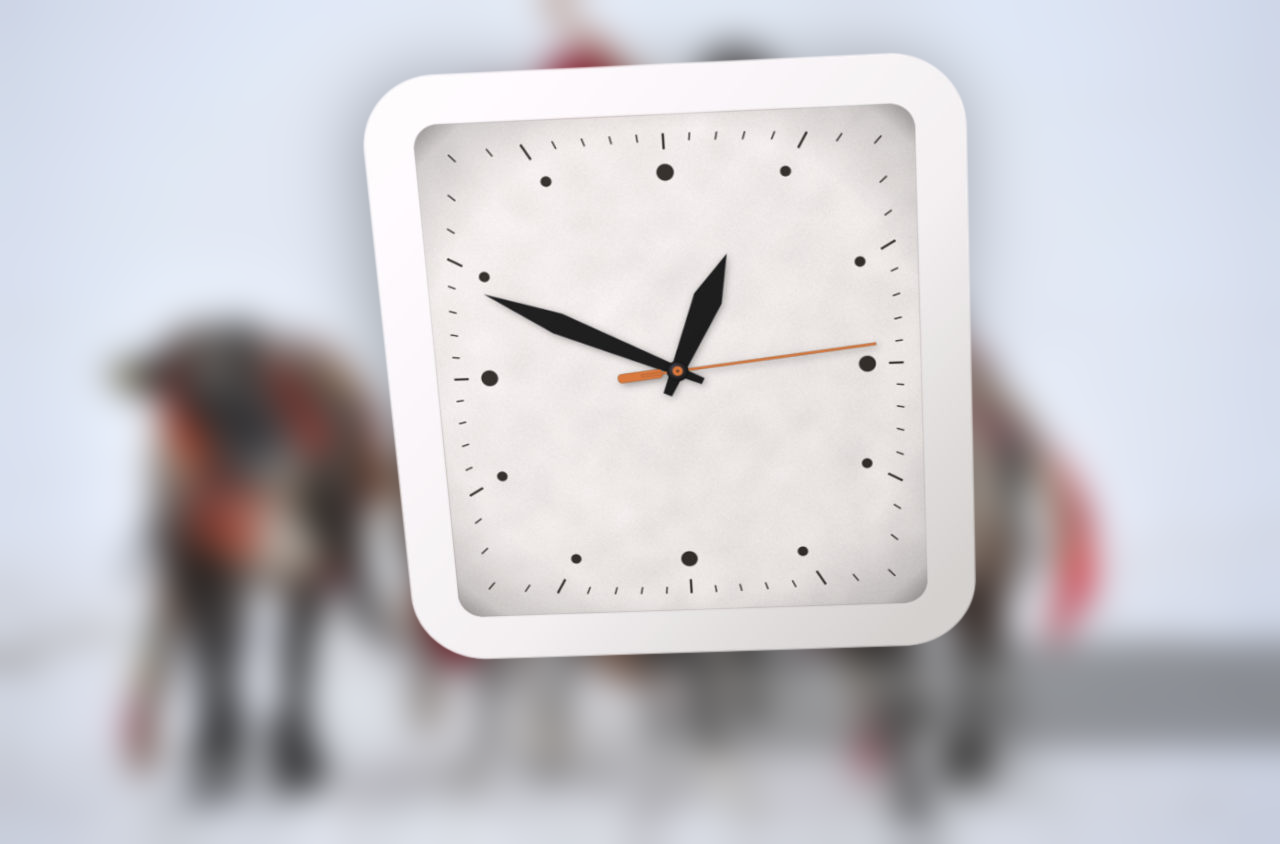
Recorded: 12.49.14
